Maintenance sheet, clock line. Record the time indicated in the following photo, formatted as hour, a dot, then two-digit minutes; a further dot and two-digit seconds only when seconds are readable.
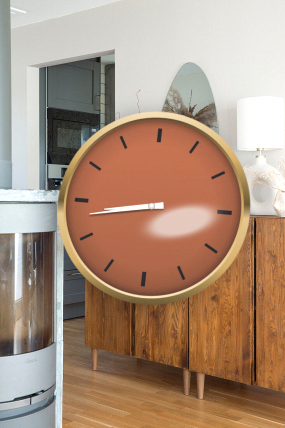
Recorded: 8.43
